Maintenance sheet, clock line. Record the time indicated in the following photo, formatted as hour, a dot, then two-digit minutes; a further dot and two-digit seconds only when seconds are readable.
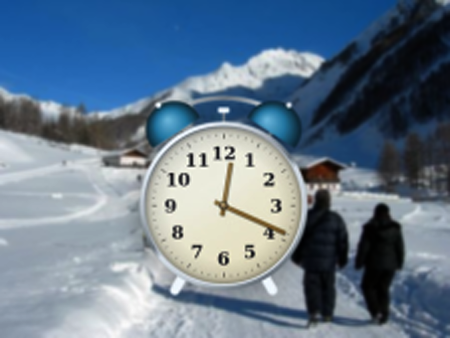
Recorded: 12.19
